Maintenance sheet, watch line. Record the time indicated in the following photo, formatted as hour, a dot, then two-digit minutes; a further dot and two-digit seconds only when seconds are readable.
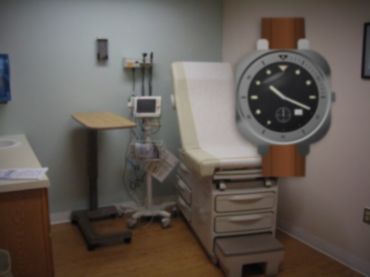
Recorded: 10.19
